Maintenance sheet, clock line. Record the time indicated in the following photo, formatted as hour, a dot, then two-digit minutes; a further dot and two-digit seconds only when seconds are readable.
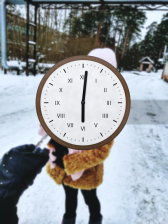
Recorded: 6.01
